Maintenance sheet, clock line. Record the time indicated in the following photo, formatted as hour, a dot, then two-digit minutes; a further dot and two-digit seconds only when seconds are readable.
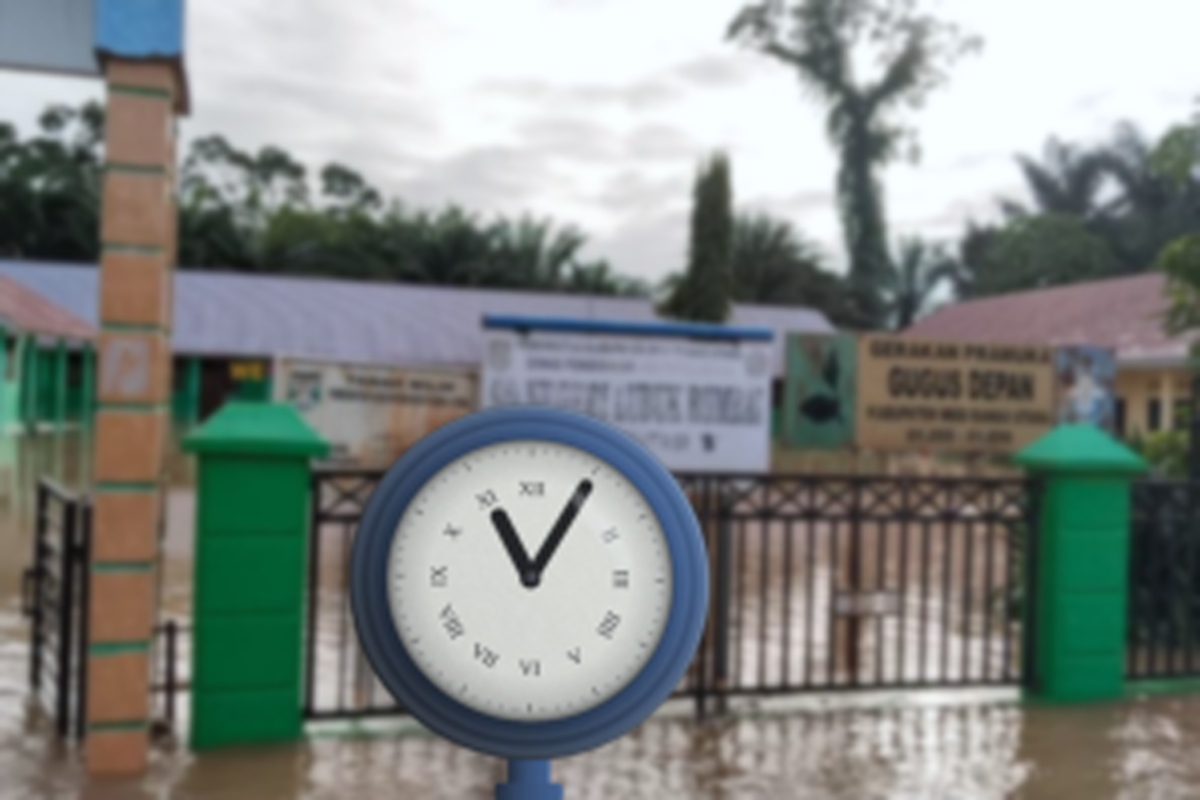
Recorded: 11.05
